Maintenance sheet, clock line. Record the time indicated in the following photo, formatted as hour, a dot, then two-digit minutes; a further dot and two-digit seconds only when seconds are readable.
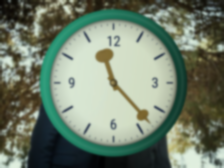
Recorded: 11.23
